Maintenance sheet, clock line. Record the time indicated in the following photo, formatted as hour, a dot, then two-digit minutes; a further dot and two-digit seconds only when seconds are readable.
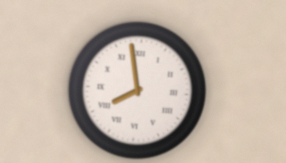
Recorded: 7.58
